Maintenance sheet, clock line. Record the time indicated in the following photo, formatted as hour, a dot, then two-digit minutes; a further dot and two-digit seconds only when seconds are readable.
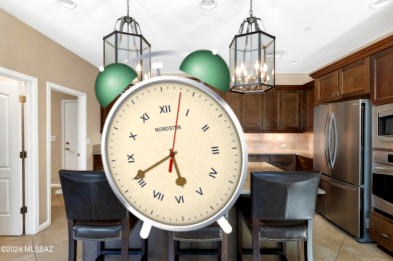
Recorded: 5.41.03
